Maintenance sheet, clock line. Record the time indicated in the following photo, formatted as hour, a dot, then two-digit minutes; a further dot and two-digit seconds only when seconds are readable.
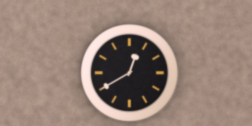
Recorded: 12.40
